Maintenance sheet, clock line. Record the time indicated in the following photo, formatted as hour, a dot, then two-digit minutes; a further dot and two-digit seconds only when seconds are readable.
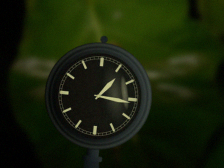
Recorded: 1.16
